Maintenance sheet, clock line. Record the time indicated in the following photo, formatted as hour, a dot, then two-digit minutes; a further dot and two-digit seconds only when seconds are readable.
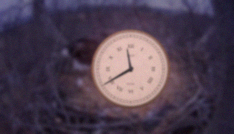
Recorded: 11.40
